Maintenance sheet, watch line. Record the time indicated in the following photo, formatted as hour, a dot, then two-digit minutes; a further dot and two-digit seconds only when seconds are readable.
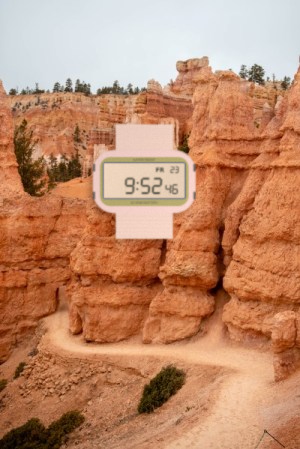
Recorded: 9.52.46
